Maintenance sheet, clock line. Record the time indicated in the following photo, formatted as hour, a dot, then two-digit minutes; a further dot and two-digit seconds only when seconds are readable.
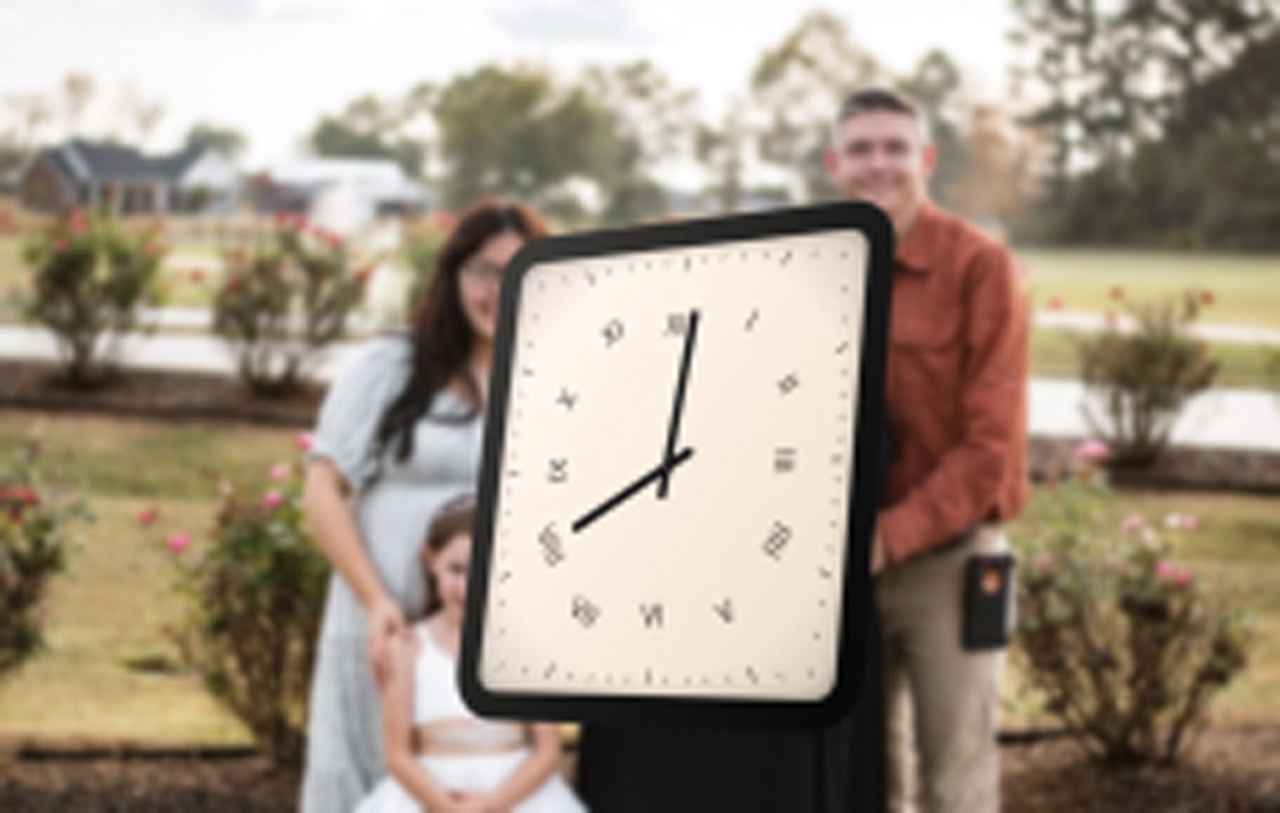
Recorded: 8.01
